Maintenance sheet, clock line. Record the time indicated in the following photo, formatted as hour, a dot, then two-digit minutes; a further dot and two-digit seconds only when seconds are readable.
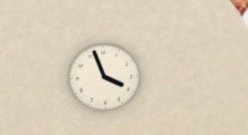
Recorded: 3.57
